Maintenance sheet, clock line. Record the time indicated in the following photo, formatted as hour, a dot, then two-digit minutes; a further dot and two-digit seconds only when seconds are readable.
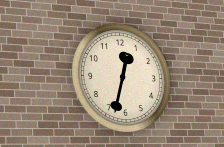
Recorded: 12.33
